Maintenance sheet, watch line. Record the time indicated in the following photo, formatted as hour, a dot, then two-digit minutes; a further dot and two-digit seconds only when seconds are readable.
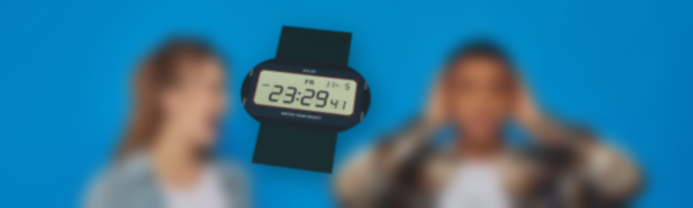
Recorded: 23.29.41
